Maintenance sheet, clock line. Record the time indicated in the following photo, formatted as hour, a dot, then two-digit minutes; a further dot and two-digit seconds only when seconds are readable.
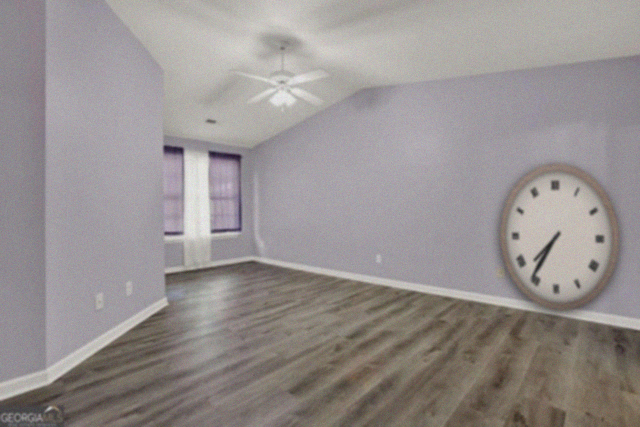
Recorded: 7.36
